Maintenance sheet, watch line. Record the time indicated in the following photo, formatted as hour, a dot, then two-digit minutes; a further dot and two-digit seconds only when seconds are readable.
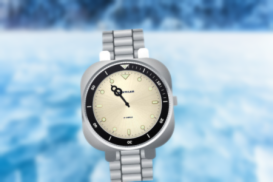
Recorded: 10.54
